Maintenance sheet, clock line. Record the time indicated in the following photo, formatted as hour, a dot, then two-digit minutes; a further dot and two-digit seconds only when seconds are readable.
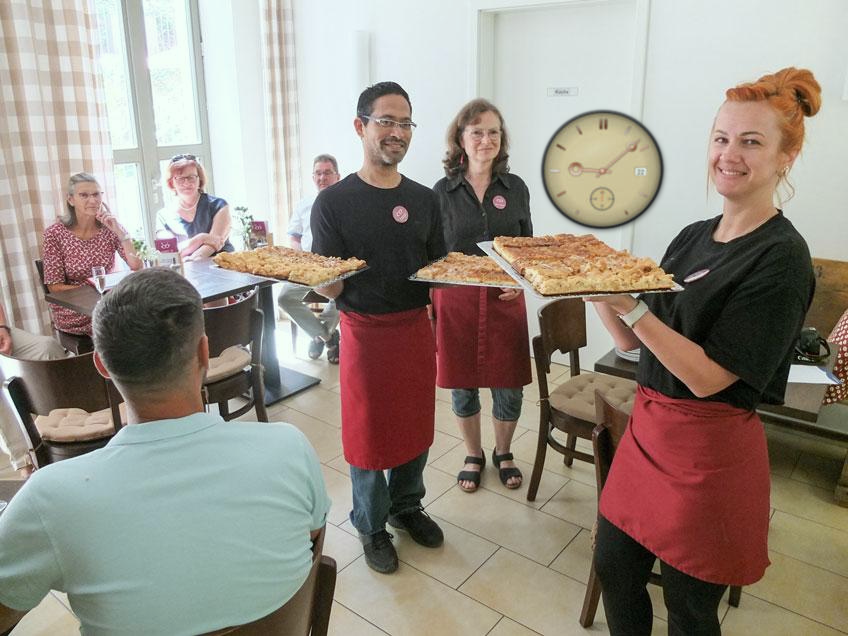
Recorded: 9.08
